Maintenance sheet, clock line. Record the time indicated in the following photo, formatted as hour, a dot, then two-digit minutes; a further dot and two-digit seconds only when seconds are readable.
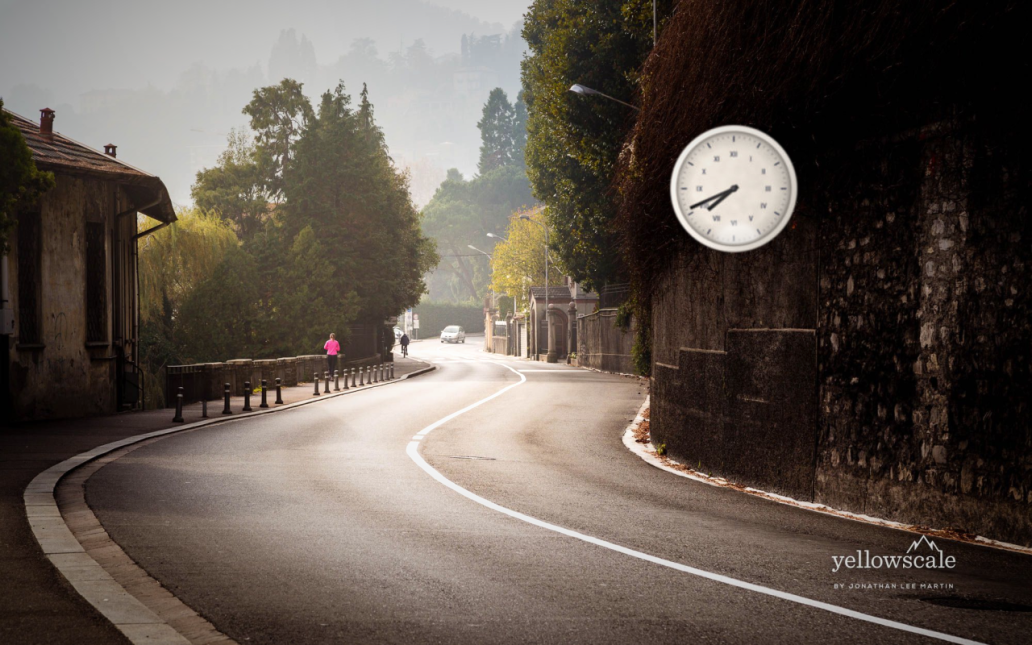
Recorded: 7.41
